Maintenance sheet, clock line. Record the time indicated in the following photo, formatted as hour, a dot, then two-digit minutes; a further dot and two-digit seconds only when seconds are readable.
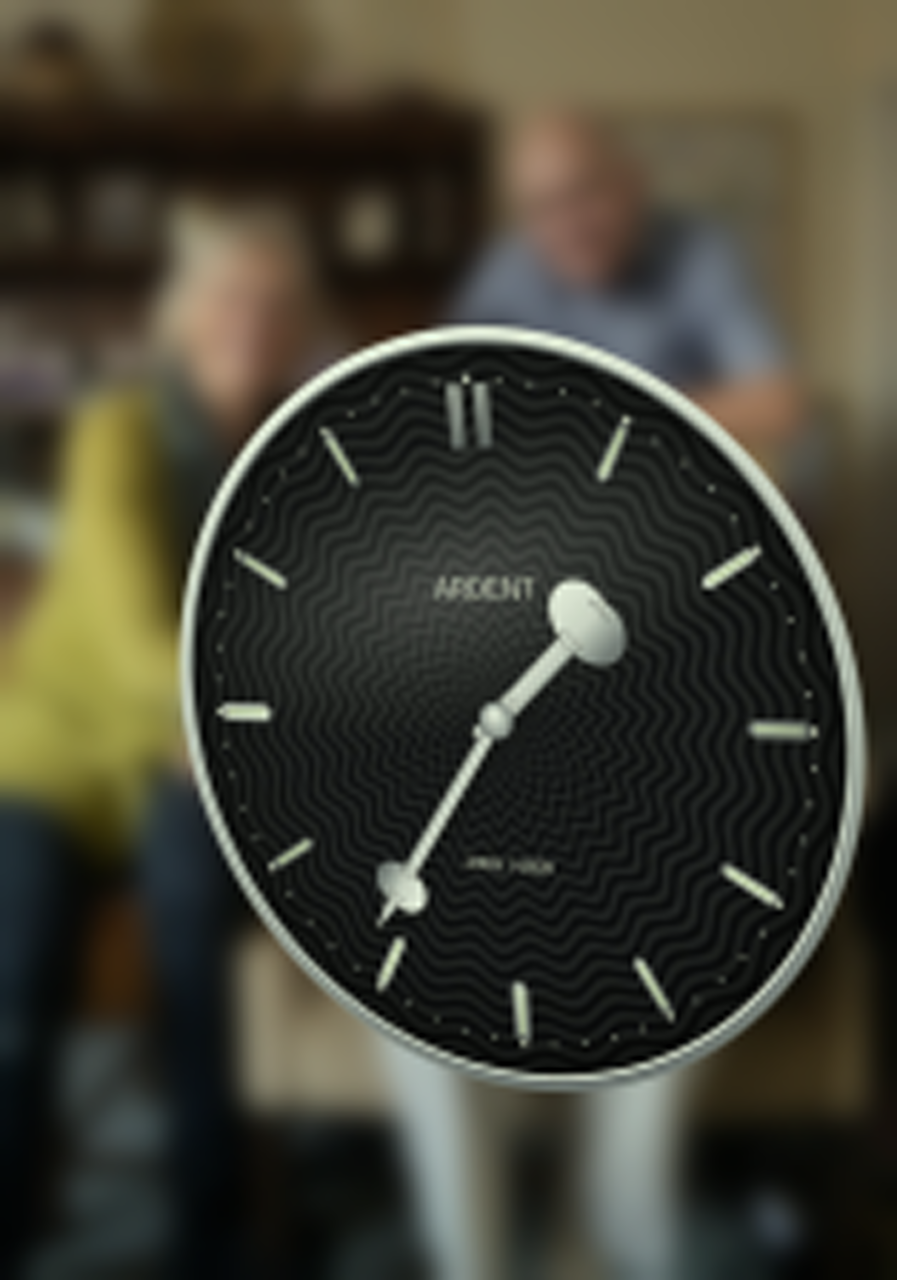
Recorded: 1.36
